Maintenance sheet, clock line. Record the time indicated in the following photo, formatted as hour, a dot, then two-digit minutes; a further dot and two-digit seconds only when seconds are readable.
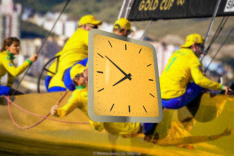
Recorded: 7.51
